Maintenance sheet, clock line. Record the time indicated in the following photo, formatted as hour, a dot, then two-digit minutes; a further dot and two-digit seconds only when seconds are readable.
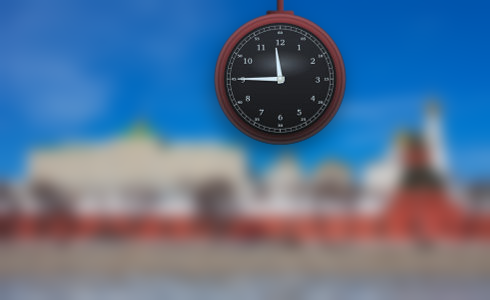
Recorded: 11.45
